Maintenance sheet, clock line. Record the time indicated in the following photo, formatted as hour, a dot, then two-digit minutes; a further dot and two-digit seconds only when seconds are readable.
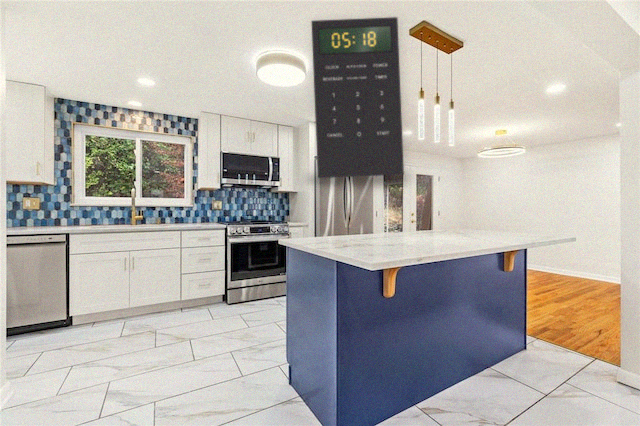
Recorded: 5.18
